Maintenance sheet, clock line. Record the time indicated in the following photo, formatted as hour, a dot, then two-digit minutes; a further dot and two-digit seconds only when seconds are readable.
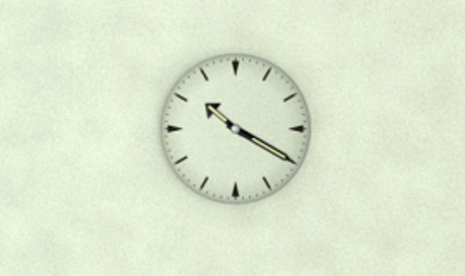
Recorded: 10.20
